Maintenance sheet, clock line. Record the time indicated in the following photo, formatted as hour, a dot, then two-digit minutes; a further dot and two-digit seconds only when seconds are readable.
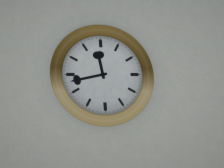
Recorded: 11.43
